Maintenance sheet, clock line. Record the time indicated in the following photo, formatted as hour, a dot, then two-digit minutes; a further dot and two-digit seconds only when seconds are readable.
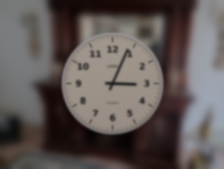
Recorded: 3.04
